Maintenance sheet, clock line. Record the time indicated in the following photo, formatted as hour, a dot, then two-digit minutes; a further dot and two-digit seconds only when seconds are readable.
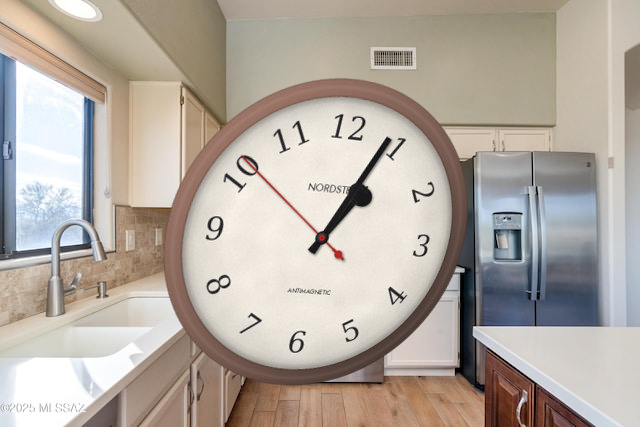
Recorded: 1.03.51
